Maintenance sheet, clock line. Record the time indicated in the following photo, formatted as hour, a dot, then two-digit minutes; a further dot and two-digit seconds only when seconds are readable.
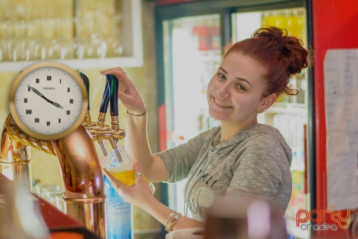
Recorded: 3.51
